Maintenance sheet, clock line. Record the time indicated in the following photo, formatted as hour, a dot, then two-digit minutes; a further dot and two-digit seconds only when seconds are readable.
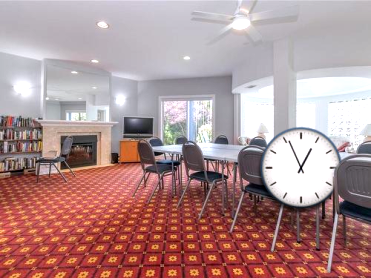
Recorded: 12.56
